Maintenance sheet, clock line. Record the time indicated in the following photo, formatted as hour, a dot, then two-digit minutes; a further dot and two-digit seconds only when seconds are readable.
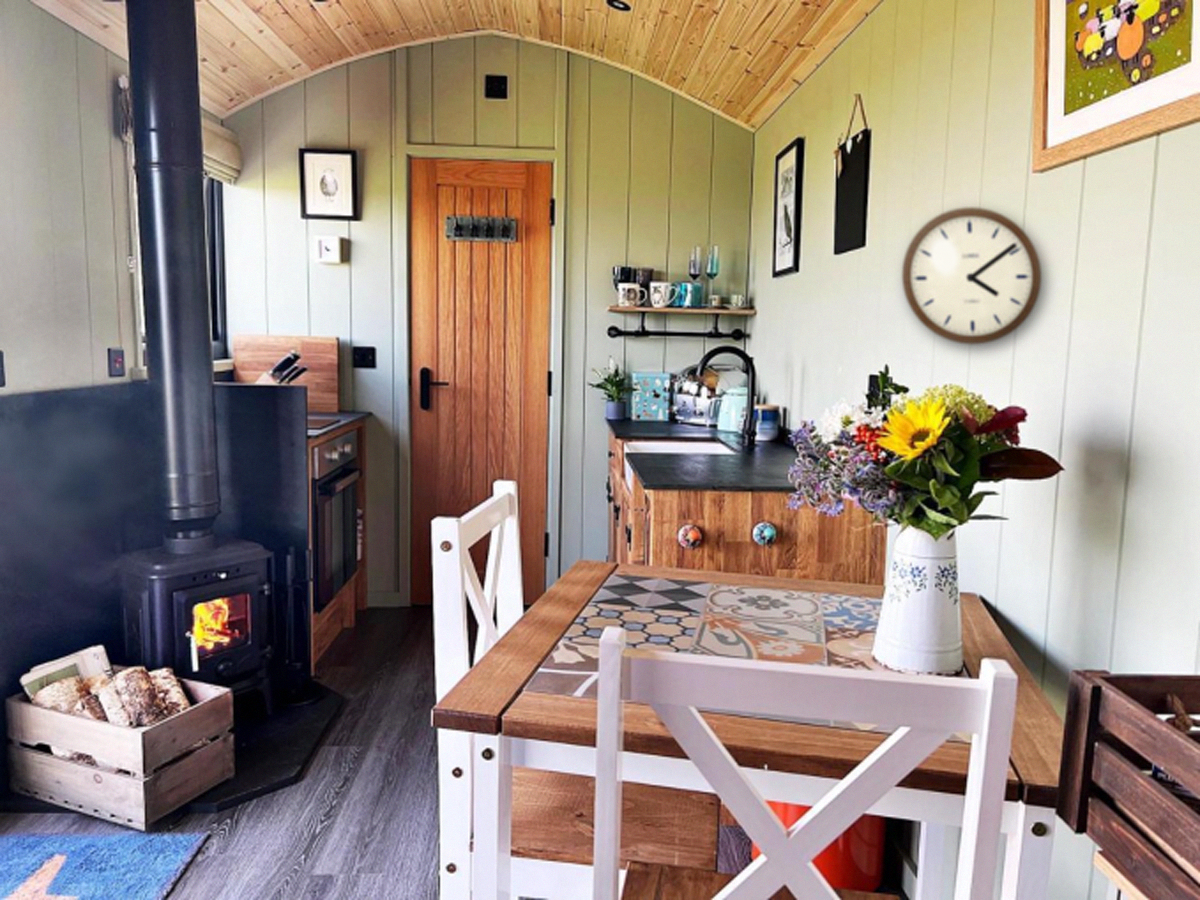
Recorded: 4.09
